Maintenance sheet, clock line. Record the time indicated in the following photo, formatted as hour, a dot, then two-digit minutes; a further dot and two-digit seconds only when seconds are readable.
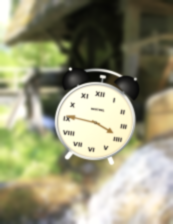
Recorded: 3.46
